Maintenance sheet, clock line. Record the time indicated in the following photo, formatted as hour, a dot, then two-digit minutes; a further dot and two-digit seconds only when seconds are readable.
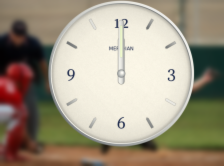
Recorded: 12.00
